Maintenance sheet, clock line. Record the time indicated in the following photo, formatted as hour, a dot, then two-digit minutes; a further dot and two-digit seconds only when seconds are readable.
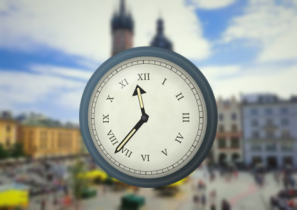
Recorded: 11.37
